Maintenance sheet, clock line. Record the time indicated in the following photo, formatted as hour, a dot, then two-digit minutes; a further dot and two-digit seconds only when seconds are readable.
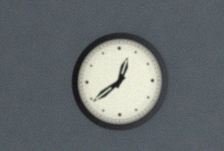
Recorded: 12.39
